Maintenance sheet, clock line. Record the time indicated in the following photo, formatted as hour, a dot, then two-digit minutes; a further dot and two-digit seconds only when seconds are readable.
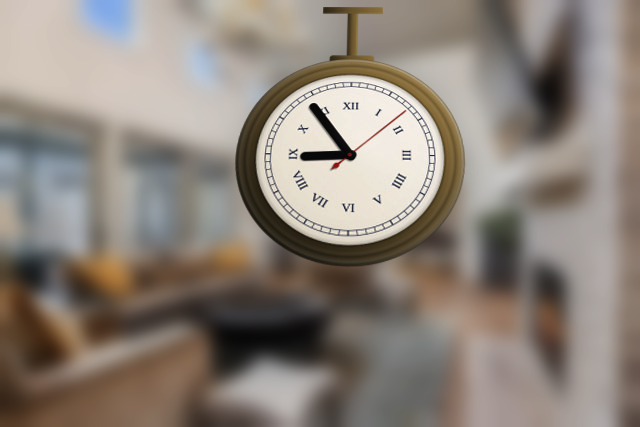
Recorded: 8.54.08
